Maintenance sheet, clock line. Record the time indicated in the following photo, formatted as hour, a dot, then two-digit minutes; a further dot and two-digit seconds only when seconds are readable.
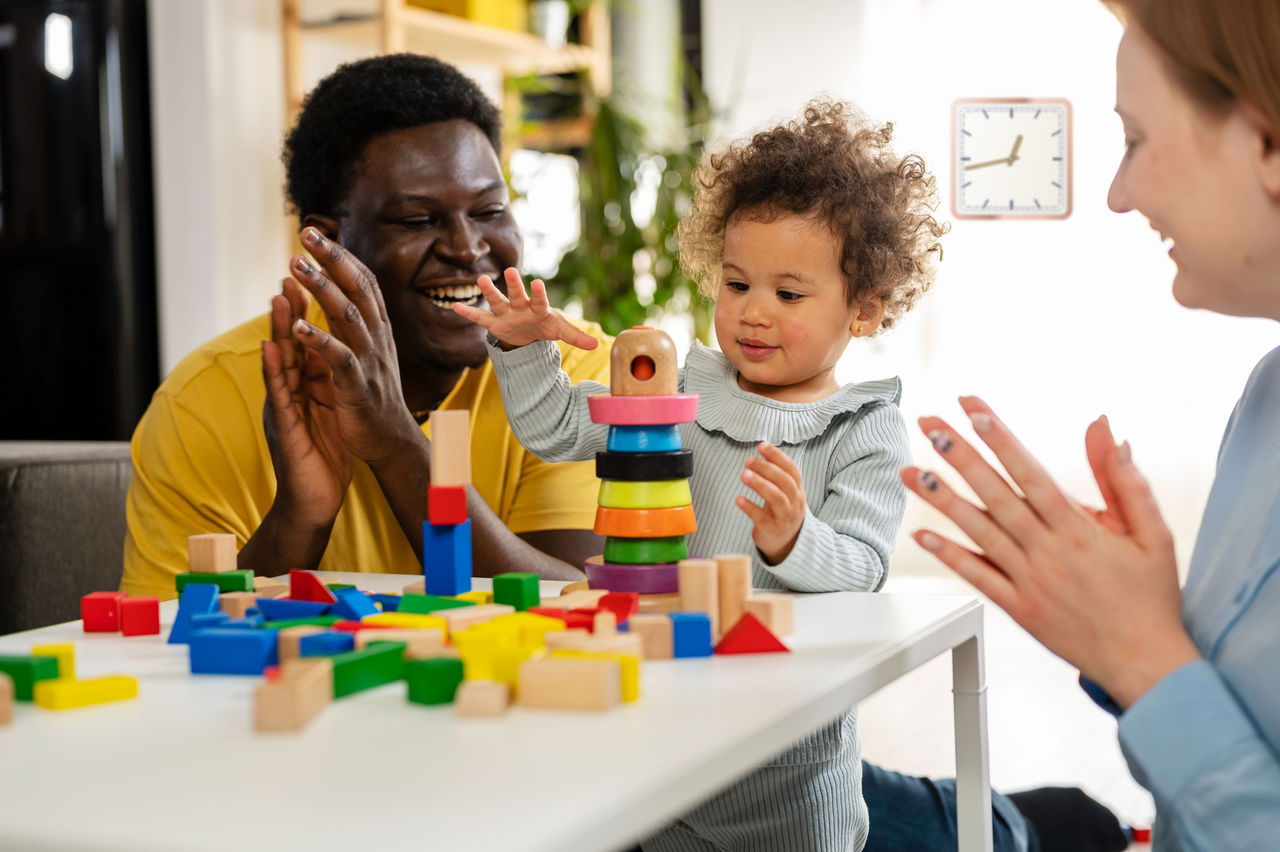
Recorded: 12.43
